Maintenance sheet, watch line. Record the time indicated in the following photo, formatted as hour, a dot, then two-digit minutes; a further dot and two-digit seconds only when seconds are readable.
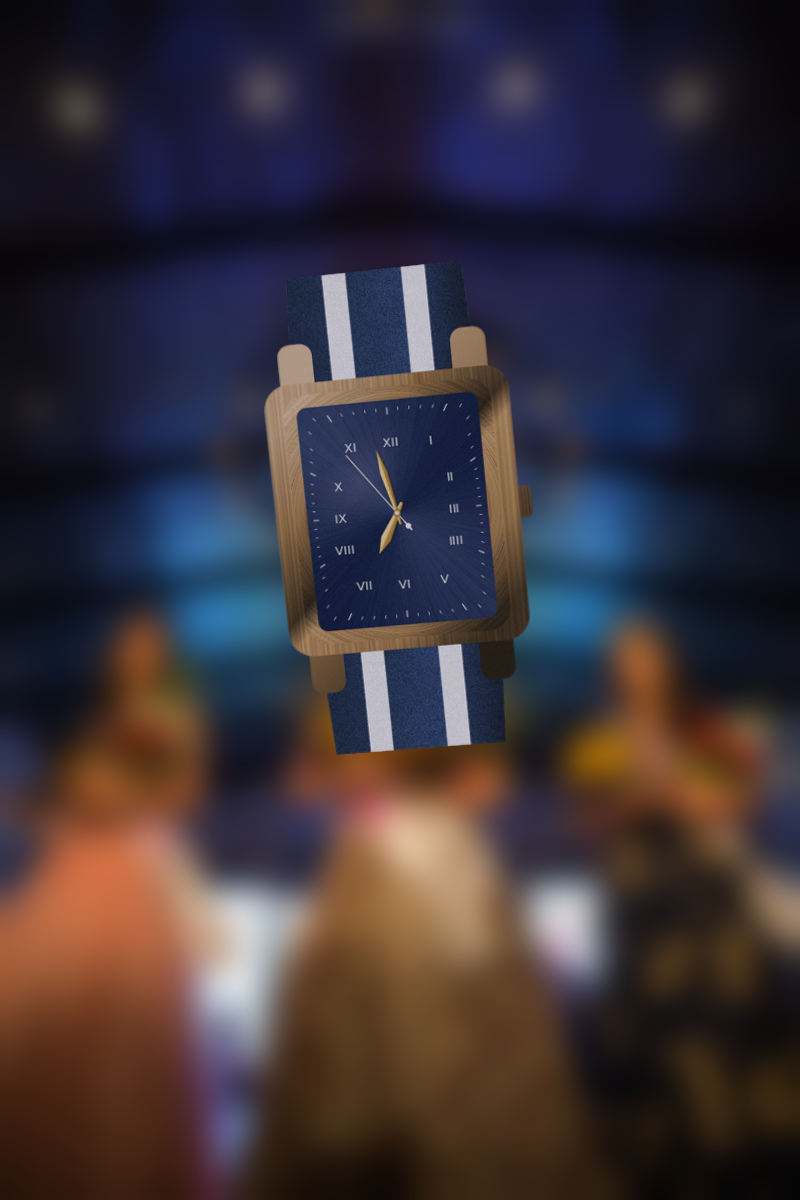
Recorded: 6.57.54
